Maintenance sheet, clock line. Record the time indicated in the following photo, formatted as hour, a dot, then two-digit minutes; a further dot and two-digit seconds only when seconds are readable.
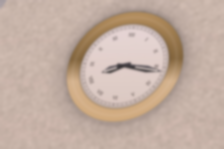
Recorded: 8.16
